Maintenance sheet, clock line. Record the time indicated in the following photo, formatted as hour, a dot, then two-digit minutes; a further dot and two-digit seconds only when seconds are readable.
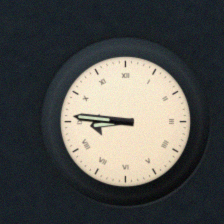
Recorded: 8.46
